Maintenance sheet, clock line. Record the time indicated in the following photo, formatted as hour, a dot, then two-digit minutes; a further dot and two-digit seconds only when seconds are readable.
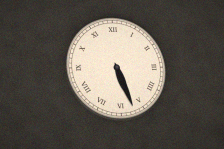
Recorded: 5.27
